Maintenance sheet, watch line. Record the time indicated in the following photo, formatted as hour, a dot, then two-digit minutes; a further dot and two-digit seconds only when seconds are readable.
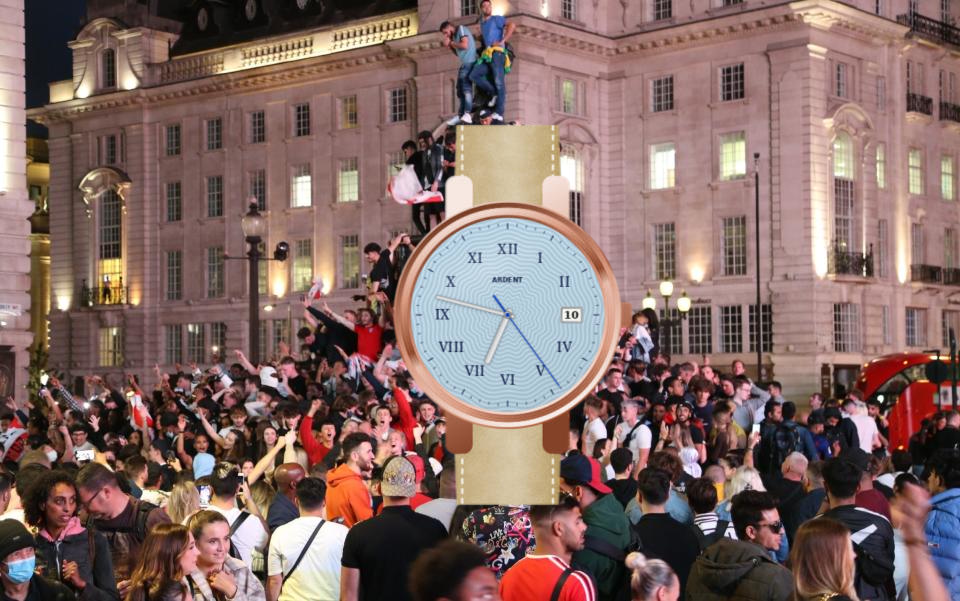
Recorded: 6.47.24
